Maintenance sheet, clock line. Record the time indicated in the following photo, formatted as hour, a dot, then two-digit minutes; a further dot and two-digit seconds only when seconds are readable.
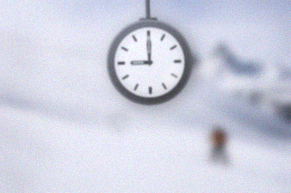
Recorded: 9.00
